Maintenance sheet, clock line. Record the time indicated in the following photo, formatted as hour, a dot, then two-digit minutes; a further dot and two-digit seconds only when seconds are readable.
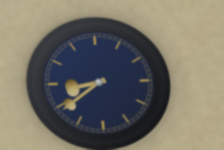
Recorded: 8.39
